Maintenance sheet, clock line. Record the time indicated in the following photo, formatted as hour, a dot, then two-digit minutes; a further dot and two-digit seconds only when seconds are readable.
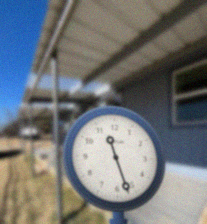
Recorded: 11.27
